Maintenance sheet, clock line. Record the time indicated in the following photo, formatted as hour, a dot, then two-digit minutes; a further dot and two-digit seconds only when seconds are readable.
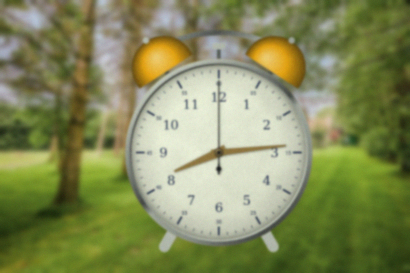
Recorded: 8.14.00
